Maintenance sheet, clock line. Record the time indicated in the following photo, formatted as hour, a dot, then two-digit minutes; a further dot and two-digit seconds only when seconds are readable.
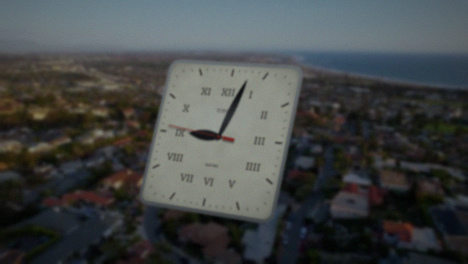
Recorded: 9.02.46
